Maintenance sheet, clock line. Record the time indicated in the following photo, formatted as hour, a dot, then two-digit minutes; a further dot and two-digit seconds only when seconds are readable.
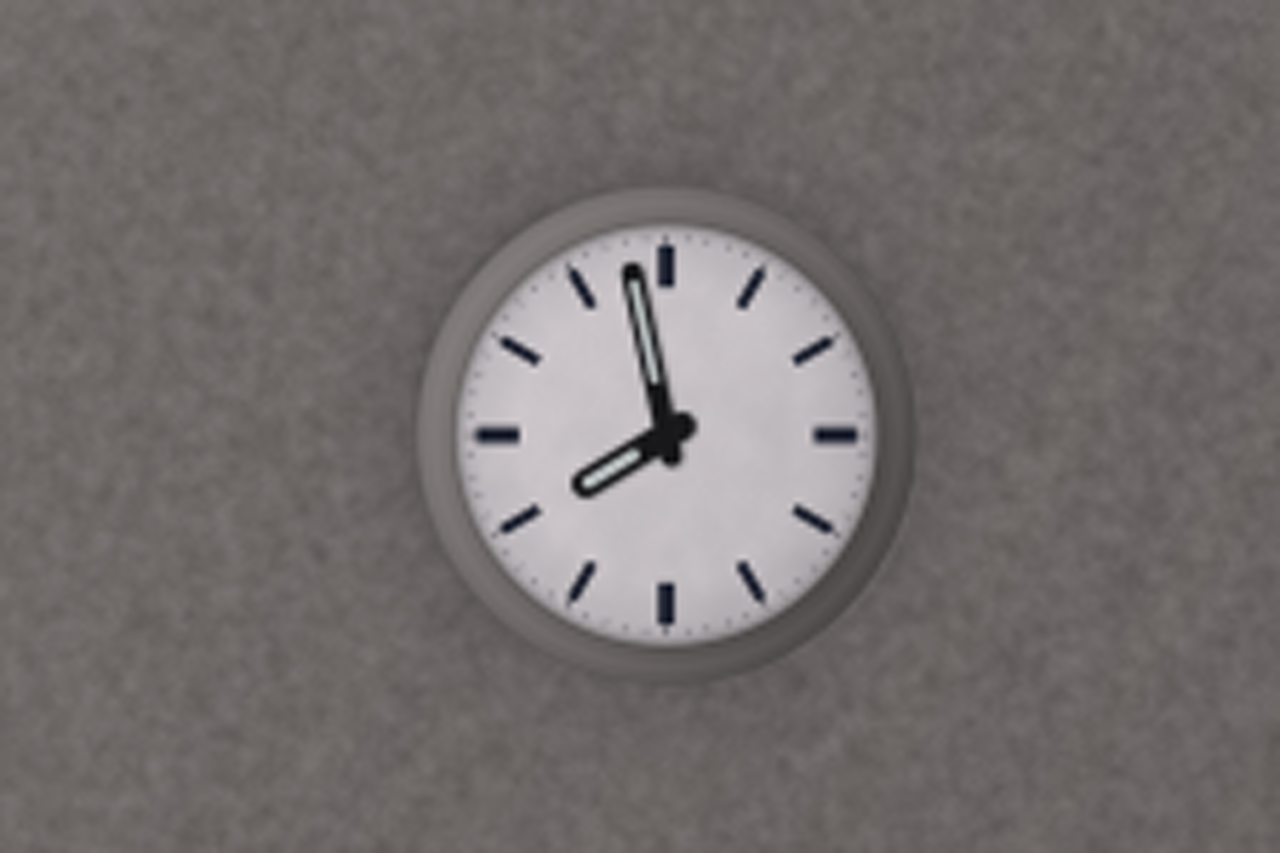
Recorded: 7.58
